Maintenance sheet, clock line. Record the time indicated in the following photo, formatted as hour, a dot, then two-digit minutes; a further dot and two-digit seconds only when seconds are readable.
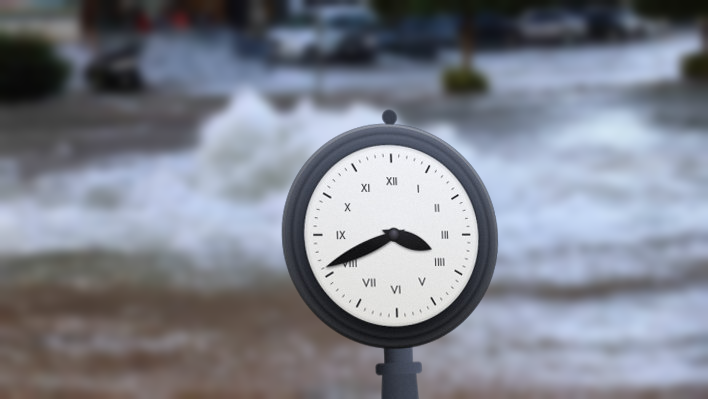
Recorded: 3.41
